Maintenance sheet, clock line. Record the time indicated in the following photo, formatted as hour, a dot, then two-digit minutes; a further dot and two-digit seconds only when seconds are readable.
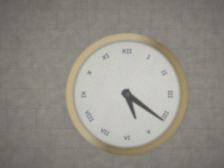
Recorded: 5.21
